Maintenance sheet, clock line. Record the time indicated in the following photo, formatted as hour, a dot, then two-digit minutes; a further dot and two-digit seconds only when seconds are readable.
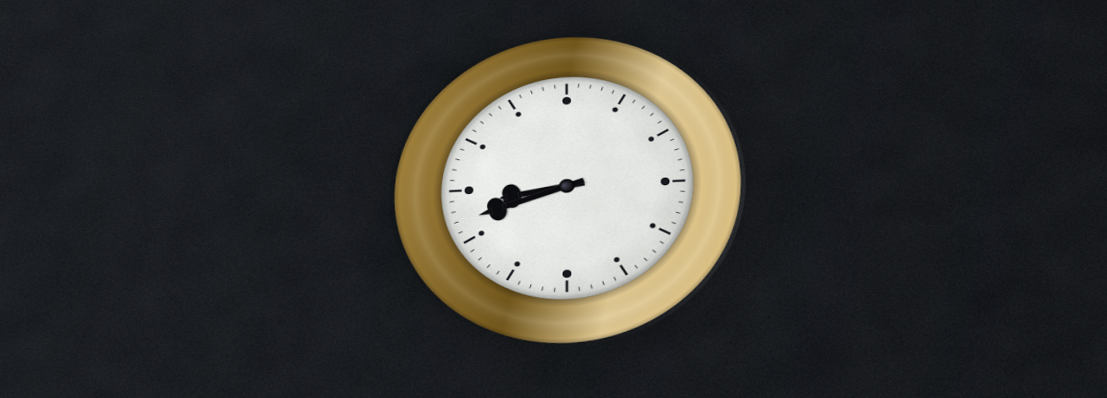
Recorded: 8.42
